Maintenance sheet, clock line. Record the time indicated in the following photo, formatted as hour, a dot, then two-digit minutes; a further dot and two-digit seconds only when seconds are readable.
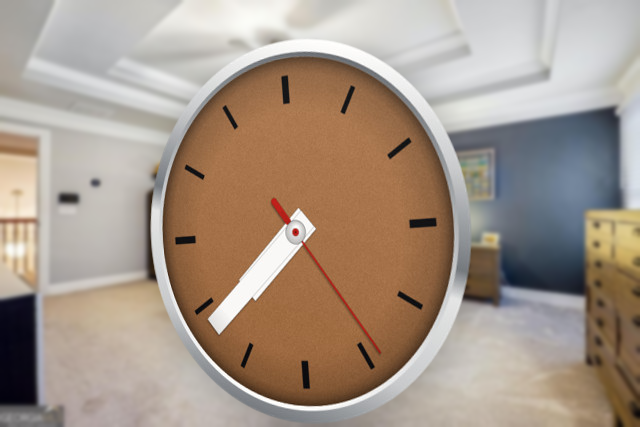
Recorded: 7.38.24
